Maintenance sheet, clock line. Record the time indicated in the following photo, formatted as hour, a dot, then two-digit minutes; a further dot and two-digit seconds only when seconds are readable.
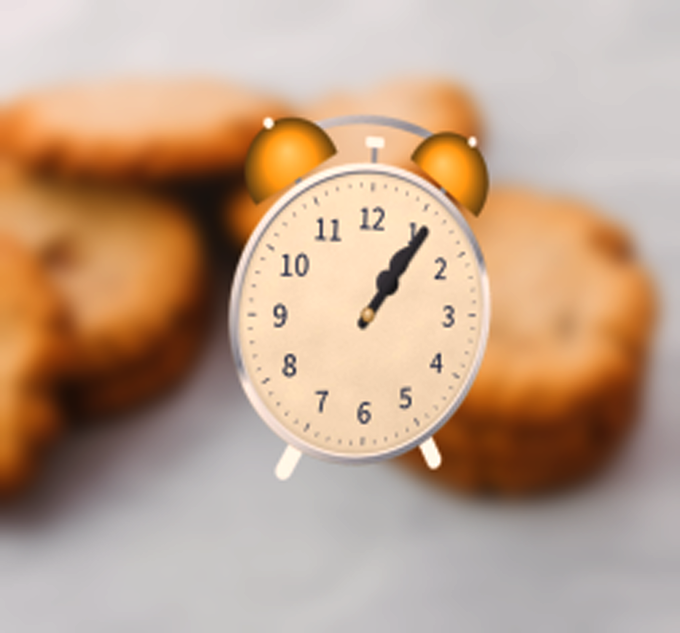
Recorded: 1.06
